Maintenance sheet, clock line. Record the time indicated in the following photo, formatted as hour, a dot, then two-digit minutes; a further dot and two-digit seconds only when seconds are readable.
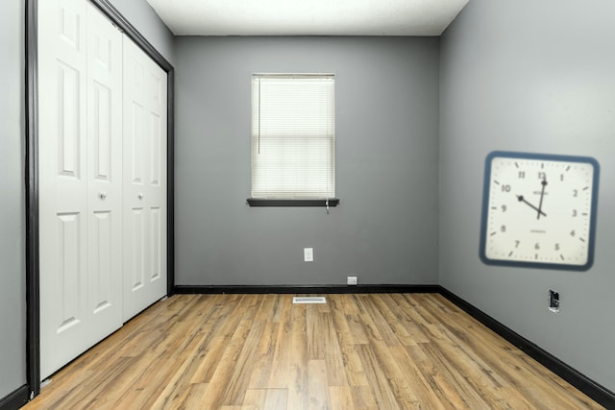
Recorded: 10.01
